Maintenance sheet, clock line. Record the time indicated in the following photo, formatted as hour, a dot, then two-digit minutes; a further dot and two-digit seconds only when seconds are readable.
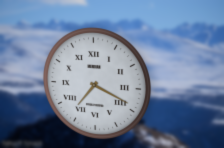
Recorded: 7.19
